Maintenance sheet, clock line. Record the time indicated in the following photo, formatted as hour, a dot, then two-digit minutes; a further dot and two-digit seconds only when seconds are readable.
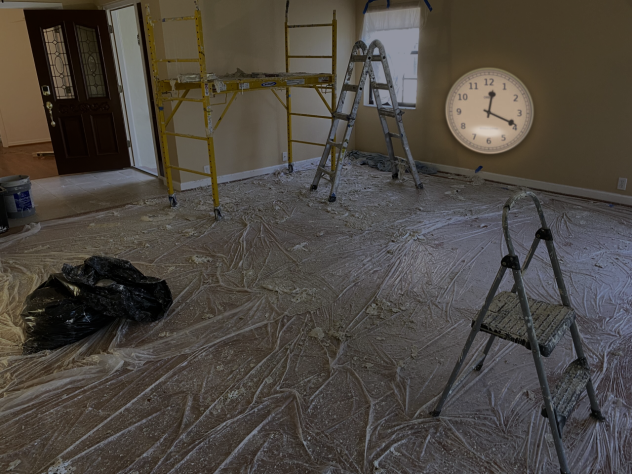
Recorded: 12.19
